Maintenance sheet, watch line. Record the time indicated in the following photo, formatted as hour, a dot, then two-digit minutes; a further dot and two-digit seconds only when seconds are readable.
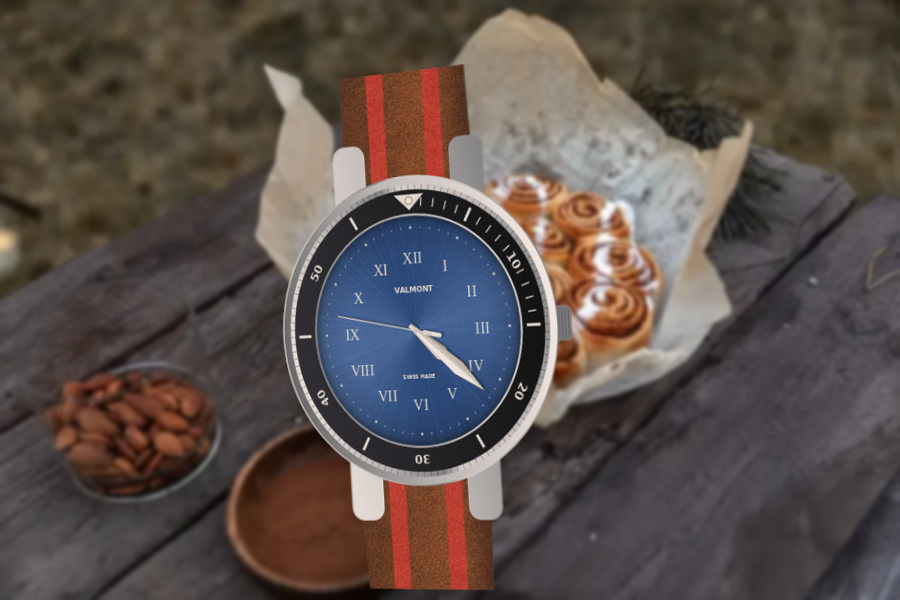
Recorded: 4.21.47
